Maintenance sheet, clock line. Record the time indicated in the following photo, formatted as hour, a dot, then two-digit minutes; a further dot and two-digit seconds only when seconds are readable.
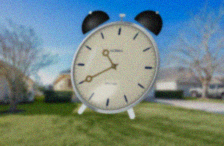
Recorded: 10.40
